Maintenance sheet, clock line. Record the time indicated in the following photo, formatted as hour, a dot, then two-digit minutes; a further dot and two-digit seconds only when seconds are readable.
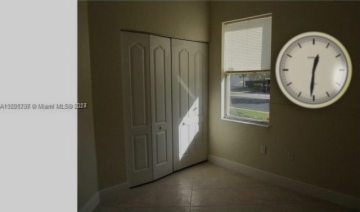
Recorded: 12.31
